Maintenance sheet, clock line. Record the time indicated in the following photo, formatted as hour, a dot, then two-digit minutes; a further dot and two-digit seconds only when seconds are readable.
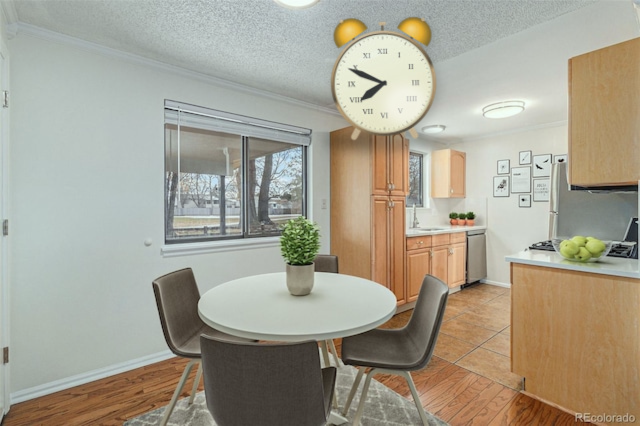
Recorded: 7.49
